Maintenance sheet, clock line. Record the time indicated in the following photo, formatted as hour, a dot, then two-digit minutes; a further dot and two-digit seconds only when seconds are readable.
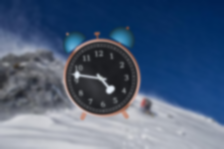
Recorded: 4.47
